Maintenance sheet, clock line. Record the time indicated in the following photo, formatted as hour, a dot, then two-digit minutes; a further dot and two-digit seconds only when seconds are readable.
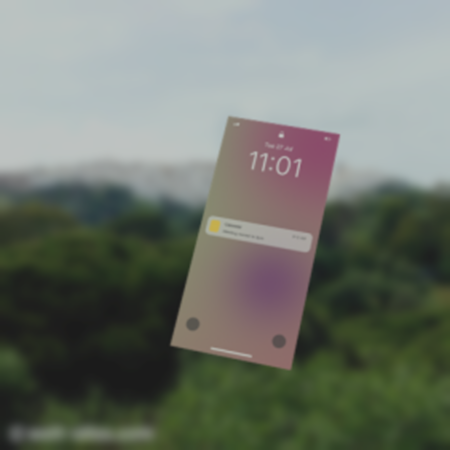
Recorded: 11.01
